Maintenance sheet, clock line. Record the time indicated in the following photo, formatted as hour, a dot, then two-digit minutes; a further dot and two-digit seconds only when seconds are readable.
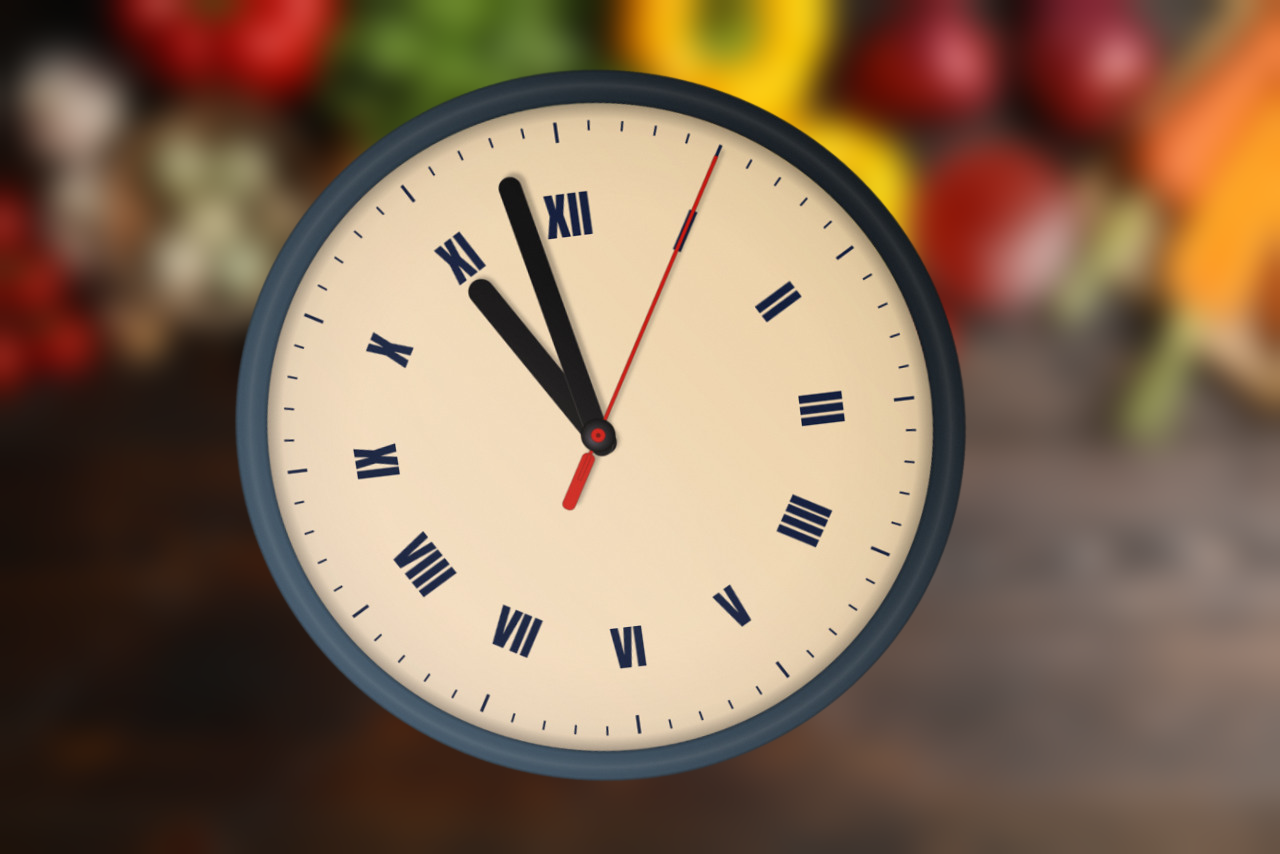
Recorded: 10.58.05
